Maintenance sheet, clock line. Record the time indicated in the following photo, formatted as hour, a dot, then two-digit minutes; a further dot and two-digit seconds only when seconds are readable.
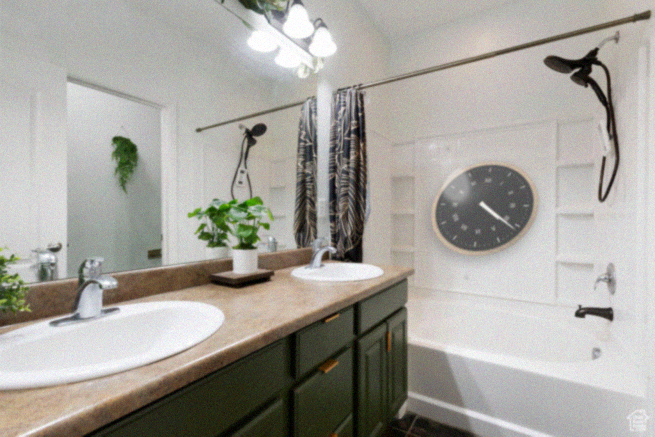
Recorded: 4.21
